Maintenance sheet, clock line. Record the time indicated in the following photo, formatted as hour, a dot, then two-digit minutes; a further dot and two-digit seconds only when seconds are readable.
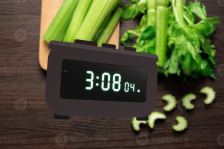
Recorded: 3.08.04
